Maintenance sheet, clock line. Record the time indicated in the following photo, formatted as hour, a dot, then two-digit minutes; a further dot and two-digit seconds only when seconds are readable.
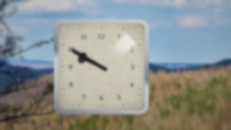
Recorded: 9.50
